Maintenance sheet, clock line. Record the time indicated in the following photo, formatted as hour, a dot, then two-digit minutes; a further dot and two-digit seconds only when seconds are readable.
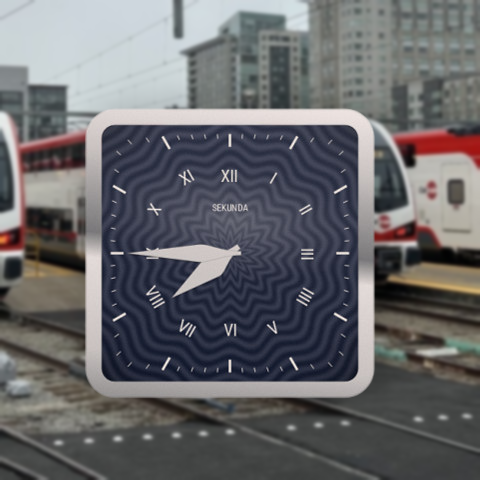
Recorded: 7.45
